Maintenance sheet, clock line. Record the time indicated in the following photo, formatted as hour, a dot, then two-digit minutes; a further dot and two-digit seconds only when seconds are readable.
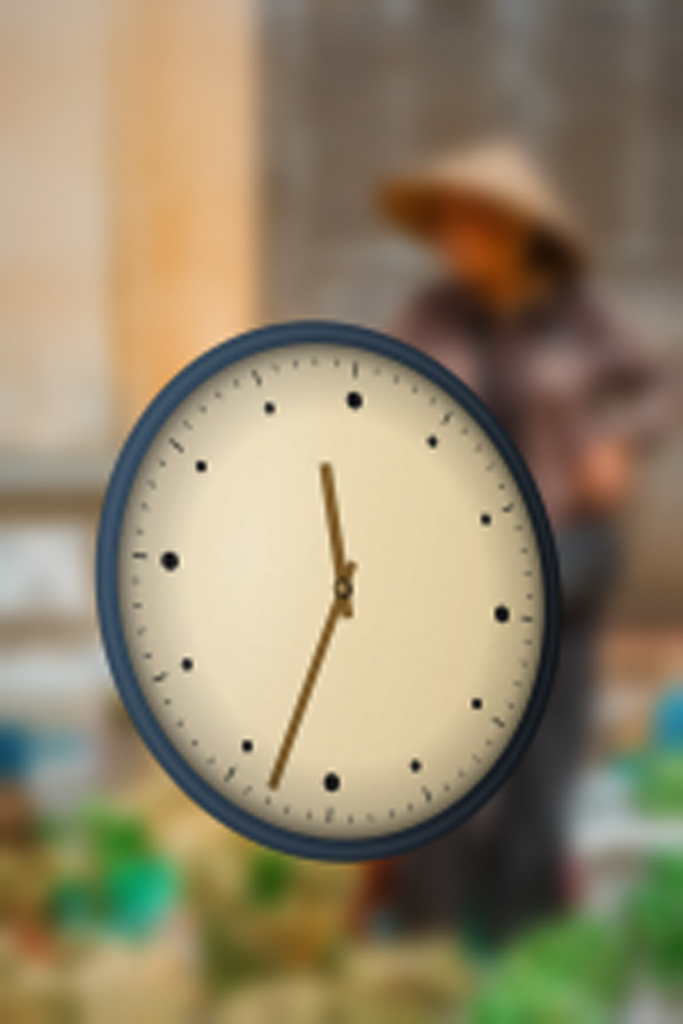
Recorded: 11.33
